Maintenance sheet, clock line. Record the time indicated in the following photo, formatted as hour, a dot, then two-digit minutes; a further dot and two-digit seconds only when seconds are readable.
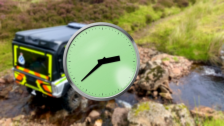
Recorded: 2.38
